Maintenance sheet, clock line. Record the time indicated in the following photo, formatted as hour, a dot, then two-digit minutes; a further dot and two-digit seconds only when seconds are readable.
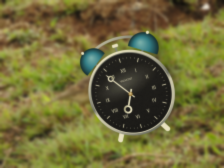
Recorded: 6.54
